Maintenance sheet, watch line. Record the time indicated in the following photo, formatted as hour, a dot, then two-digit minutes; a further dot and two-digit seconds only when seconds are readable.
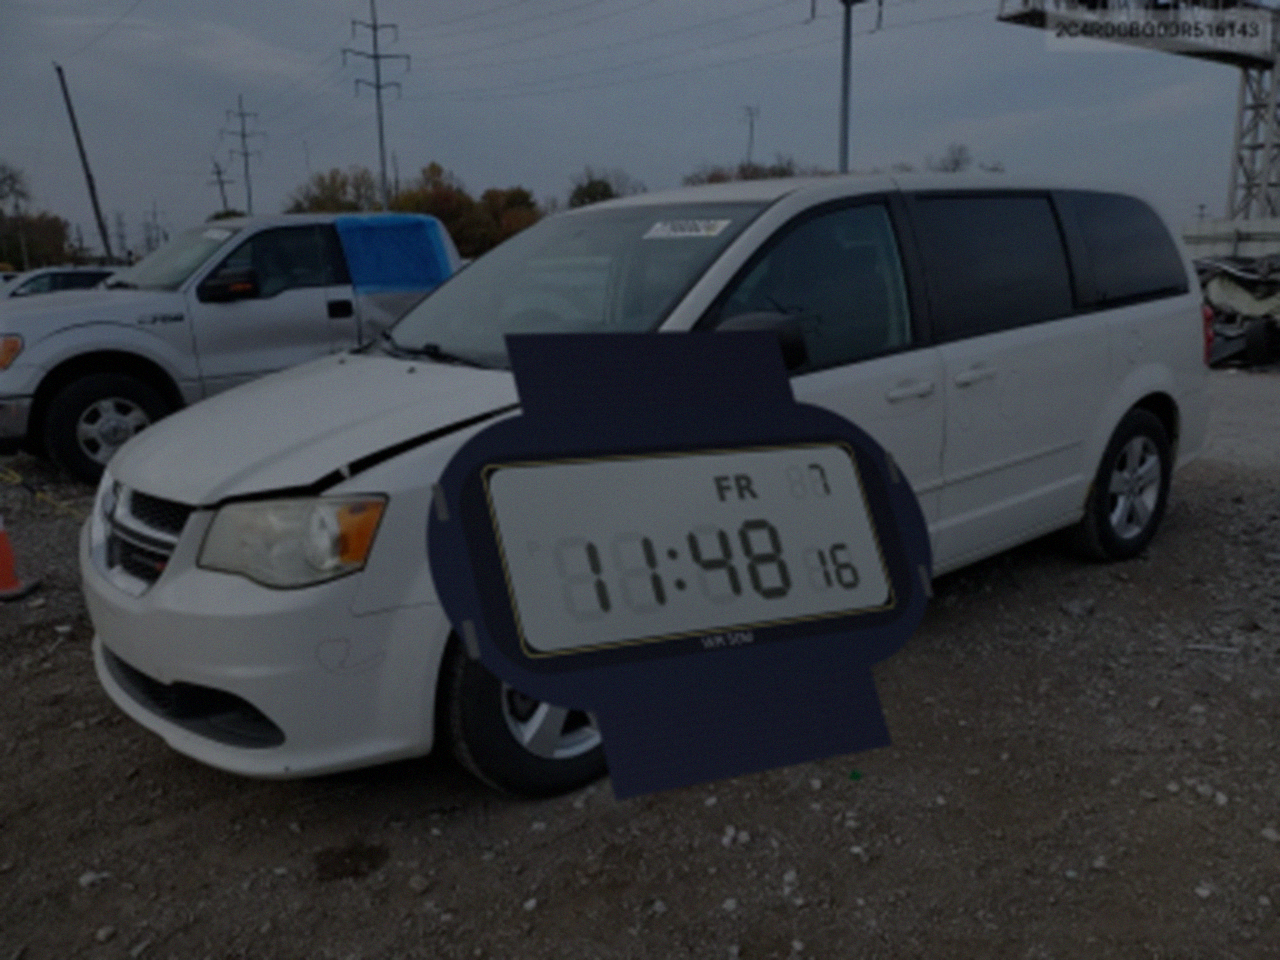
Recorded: 11.48.16
